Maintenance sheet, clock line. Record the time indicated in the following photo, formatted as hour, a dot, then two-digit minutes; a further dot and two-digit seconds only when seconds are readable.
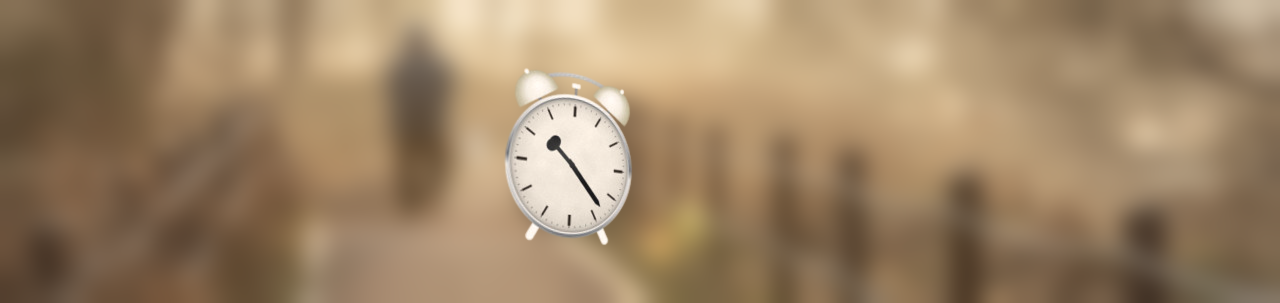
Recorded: 10.23
